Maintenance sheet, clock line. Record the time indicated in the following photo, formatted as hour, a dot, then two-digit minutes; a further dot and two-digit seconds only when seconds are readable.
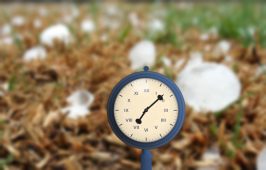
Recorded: 7.08
